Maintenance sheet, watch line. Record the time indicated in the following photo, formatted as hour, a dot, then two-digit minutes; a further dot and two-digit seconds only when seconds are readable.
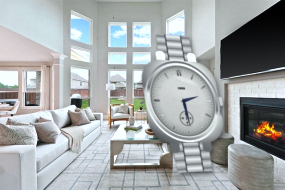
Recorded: 2.29
